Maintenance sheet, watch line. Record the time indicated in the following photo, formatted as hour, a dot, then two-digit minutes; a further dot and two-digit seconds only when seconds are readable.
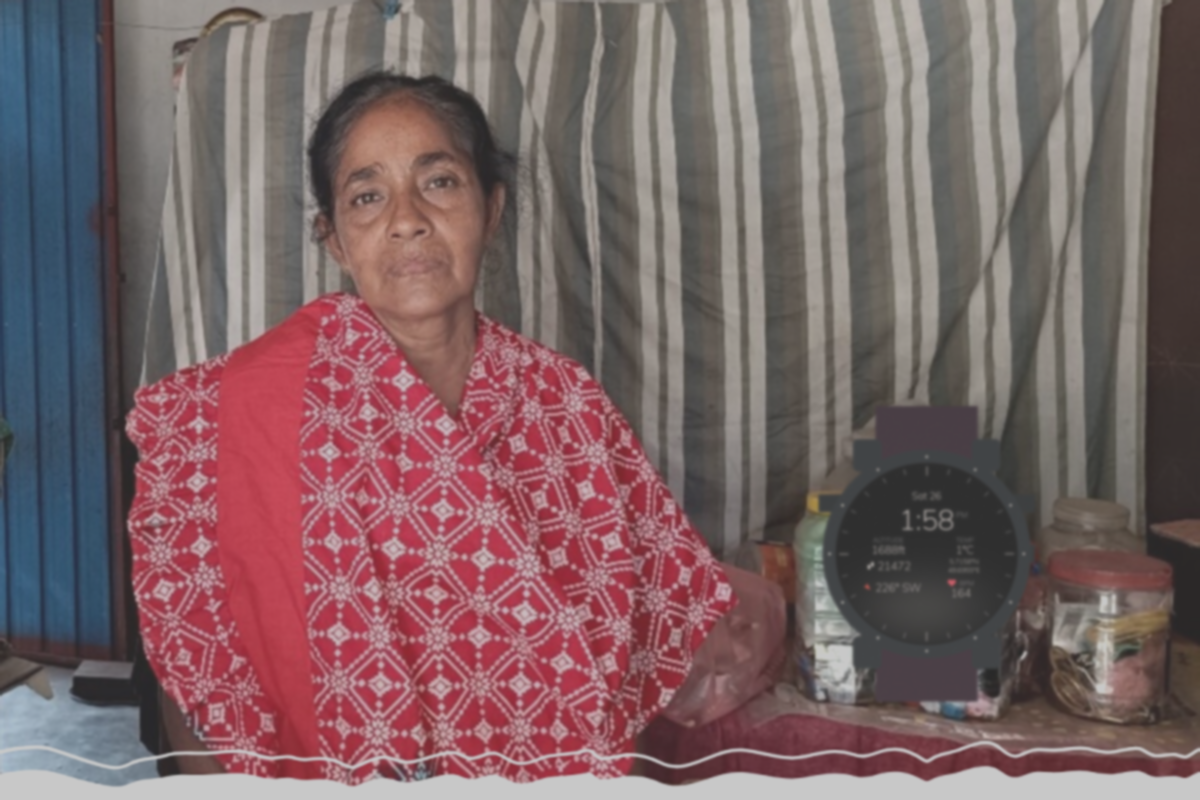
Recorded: 1.58
